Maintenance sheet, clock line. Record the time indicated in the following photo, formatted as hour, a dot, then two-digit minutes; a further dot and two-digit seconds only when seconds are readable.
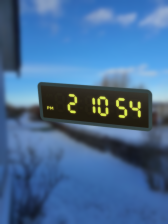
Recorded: 2.10.54
